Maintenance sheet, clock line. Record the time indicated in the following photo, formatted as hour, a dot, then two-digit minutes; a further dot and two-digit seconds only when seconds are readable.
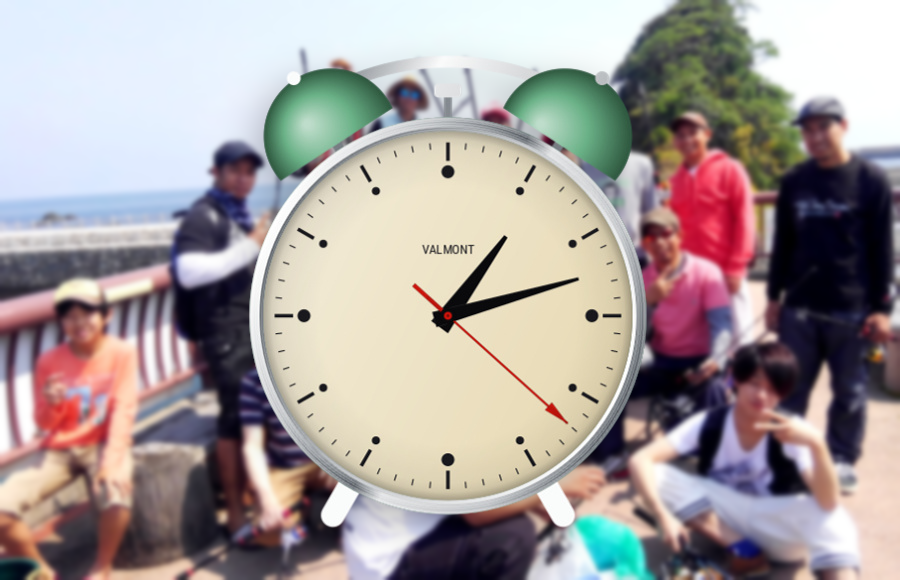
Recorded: 1.12.22
